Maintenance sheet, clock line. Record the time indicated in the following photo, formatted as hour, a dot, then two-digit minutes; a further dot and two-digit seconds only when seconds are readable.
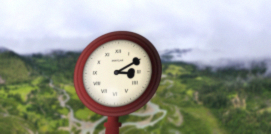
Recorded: 3.10
